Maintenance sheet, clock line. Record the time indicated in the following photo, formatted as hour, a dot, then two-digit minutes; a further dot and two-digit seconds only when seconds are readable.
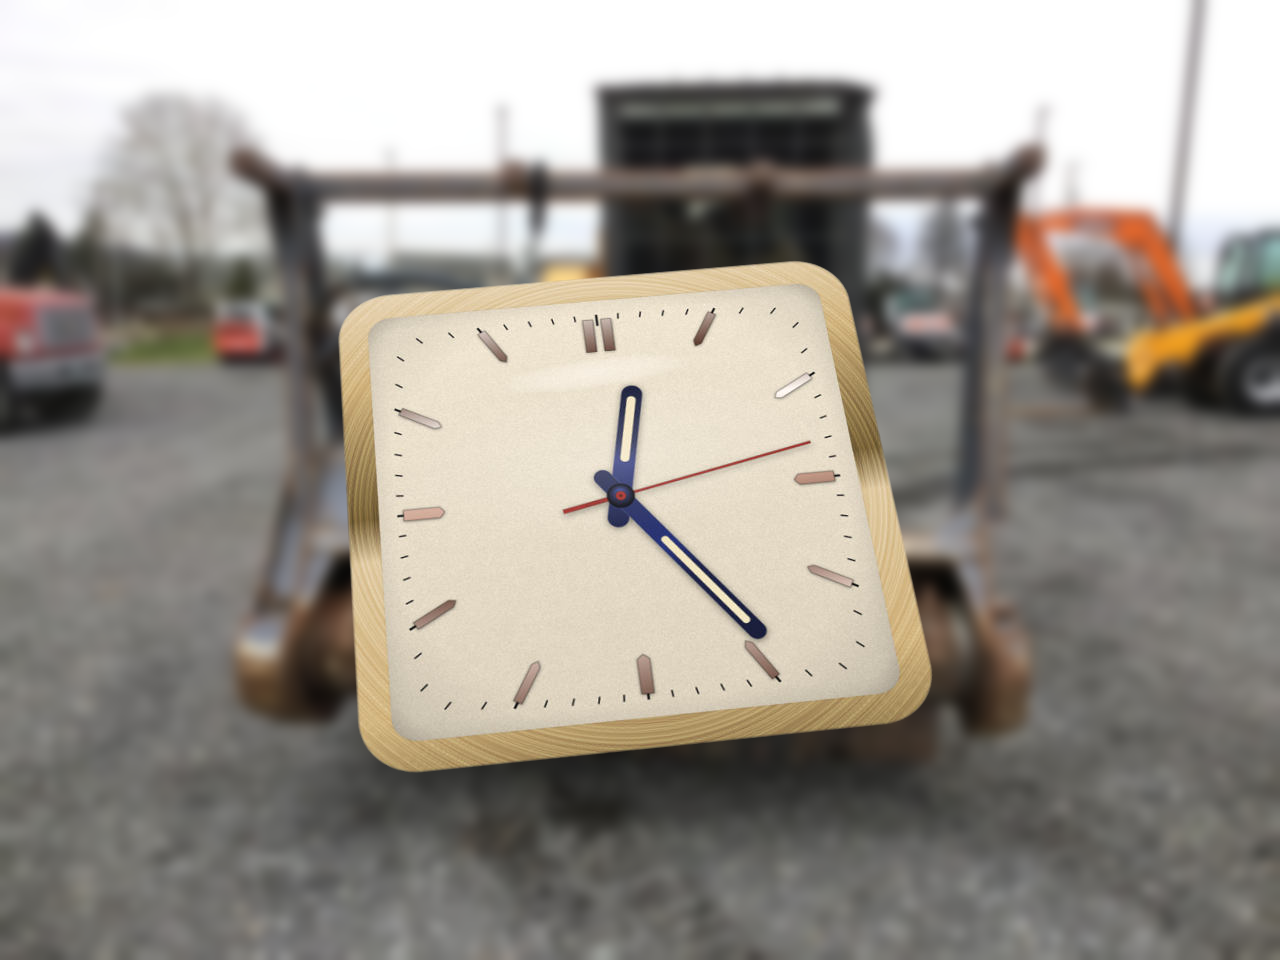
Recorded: 12.24.13
